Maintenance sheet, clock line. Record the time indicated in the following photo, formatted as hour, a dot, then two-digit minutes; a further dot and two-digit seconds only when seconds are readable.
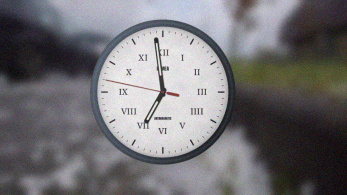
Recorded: 6.58.47
